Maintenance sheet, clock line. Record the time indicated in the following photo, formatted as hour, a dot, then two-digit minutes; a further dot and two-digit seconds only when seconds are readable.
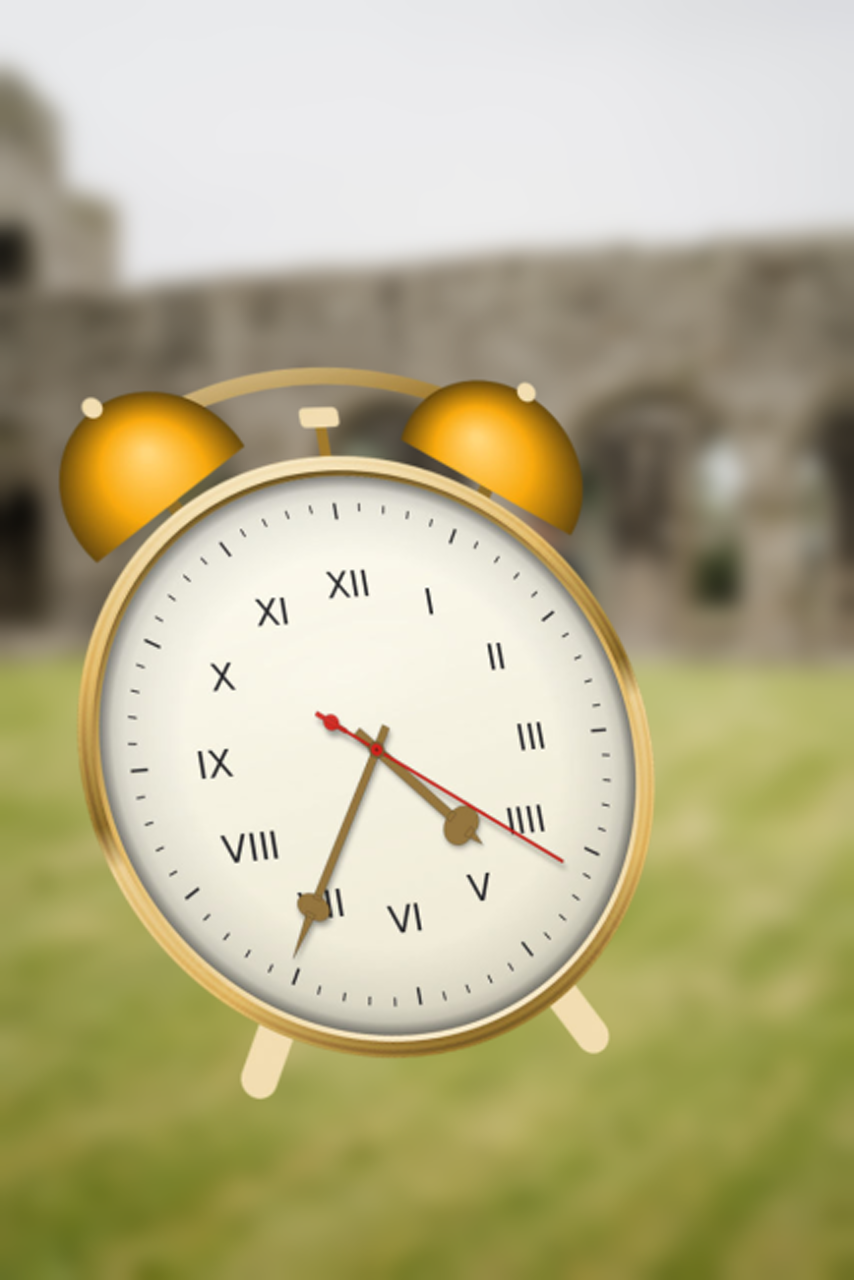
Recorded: 4.35.21
